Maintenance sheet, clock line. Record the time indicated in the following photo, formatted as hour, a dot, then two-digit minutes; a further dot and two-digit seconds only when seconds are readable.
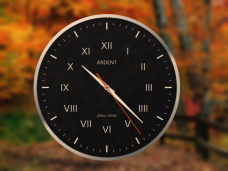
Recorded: 10.22.24
